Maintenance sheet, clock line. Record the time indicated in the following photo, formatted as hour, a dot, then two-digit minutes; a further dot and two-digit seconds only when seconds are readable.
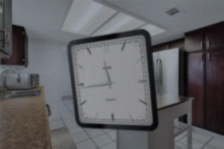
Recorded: 11.44
